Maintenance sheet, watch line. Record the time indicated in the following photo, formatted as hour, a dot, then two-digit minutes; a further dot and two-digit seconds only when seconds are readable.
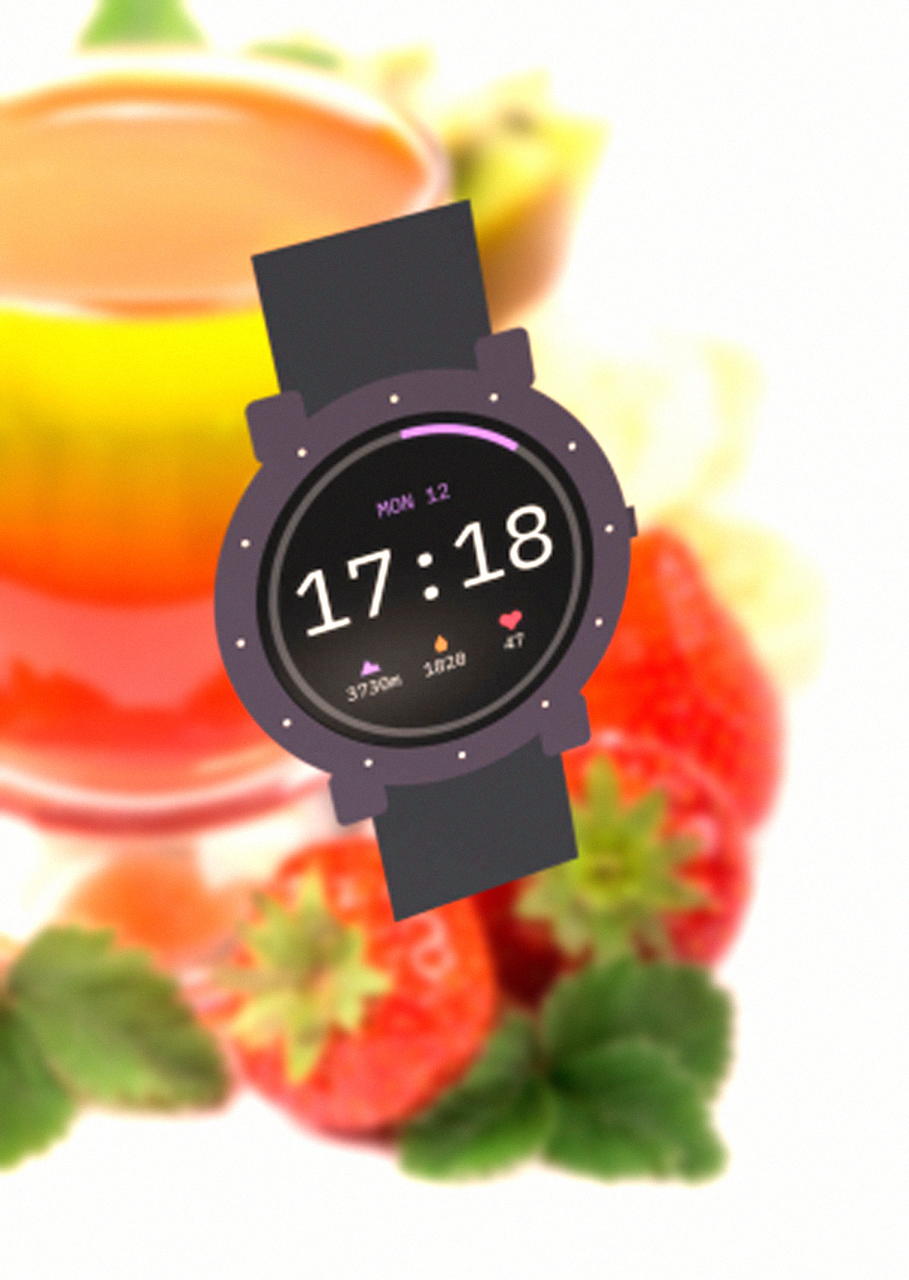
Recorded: 17.18
